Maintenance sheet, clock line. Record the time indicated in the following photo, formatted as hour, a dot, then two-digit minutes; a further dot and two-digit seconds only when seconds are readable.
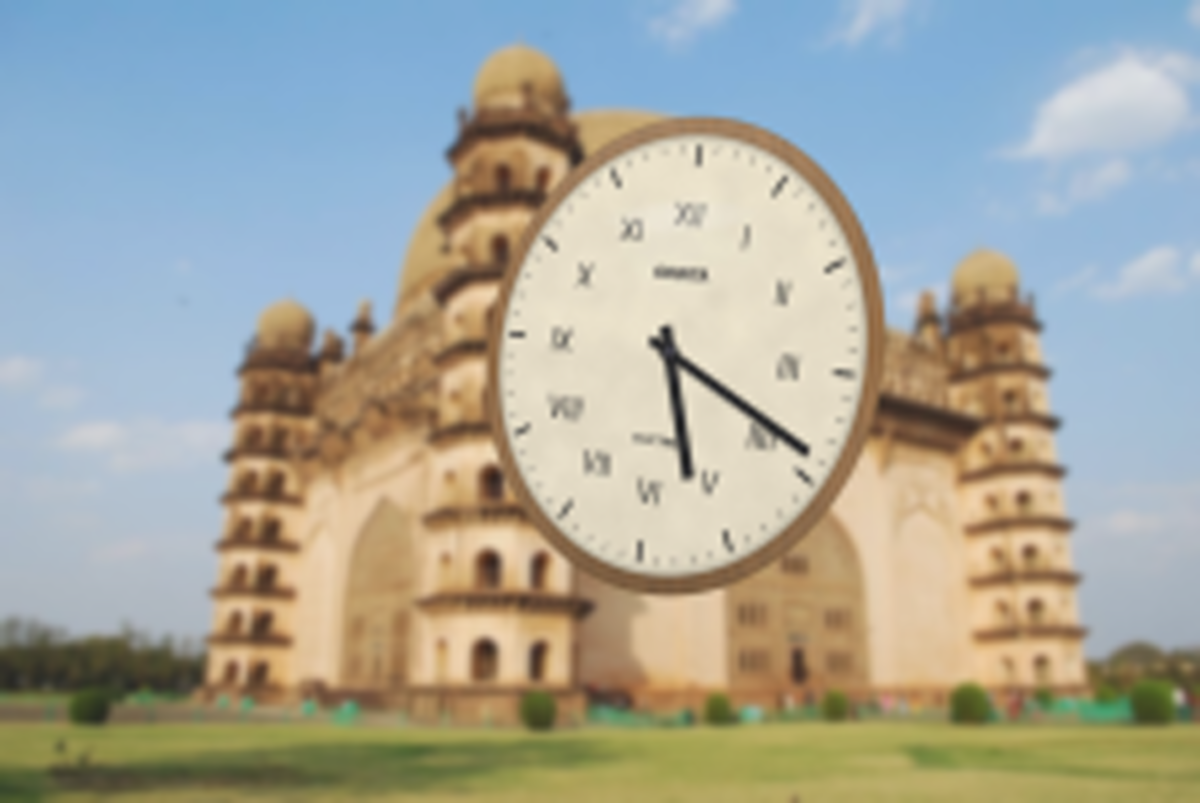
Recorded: 5.19
